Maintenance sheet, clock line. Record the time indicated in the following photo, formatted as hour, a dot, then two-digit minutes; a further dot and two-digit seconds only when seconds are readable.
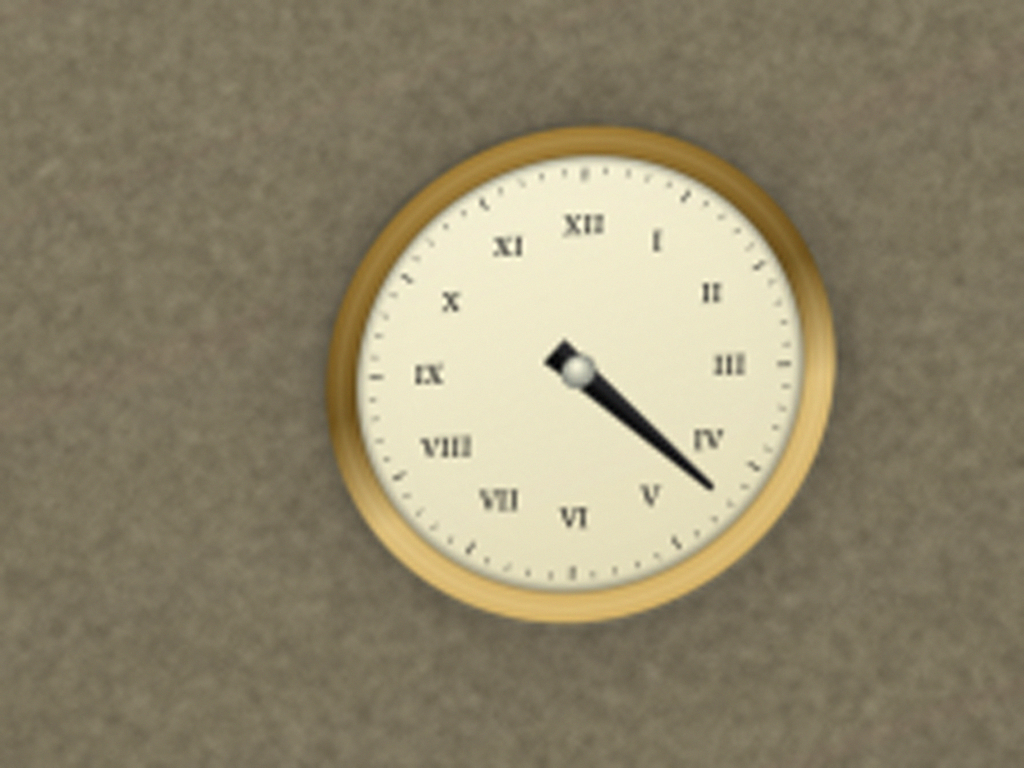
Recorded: 4.22
